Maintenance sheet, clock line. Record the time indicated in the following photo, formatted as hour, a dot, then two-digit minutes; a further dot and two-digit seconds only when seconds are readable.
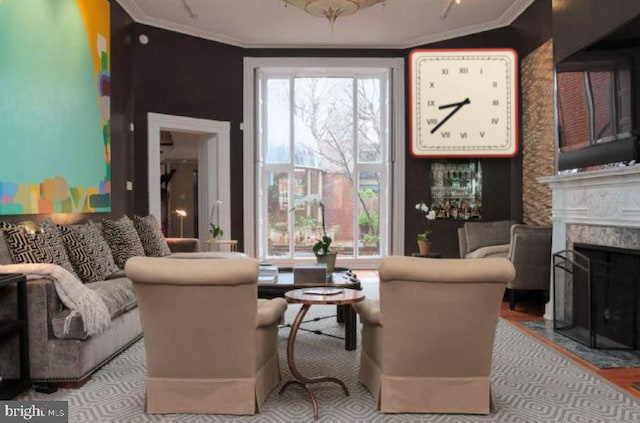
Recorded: 8.38
